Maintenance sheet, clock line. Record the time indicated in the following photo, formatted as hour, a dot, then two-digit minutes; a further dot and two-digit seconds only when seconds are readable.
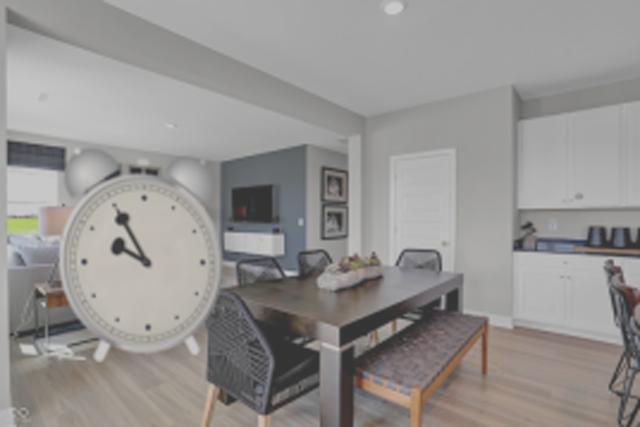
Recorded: 9.55
